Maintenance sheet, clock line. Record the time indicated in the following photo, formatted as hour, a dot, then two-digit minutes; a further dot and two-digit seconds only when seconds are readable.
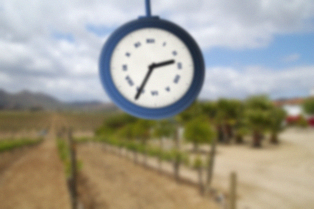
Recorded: 2.35
